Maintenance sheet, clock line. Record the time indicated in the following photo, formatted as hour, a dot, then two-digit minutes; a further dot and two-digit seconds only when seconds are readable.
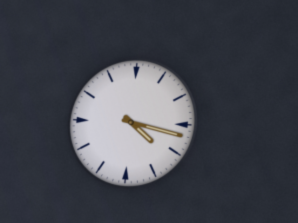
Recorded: 4.17
